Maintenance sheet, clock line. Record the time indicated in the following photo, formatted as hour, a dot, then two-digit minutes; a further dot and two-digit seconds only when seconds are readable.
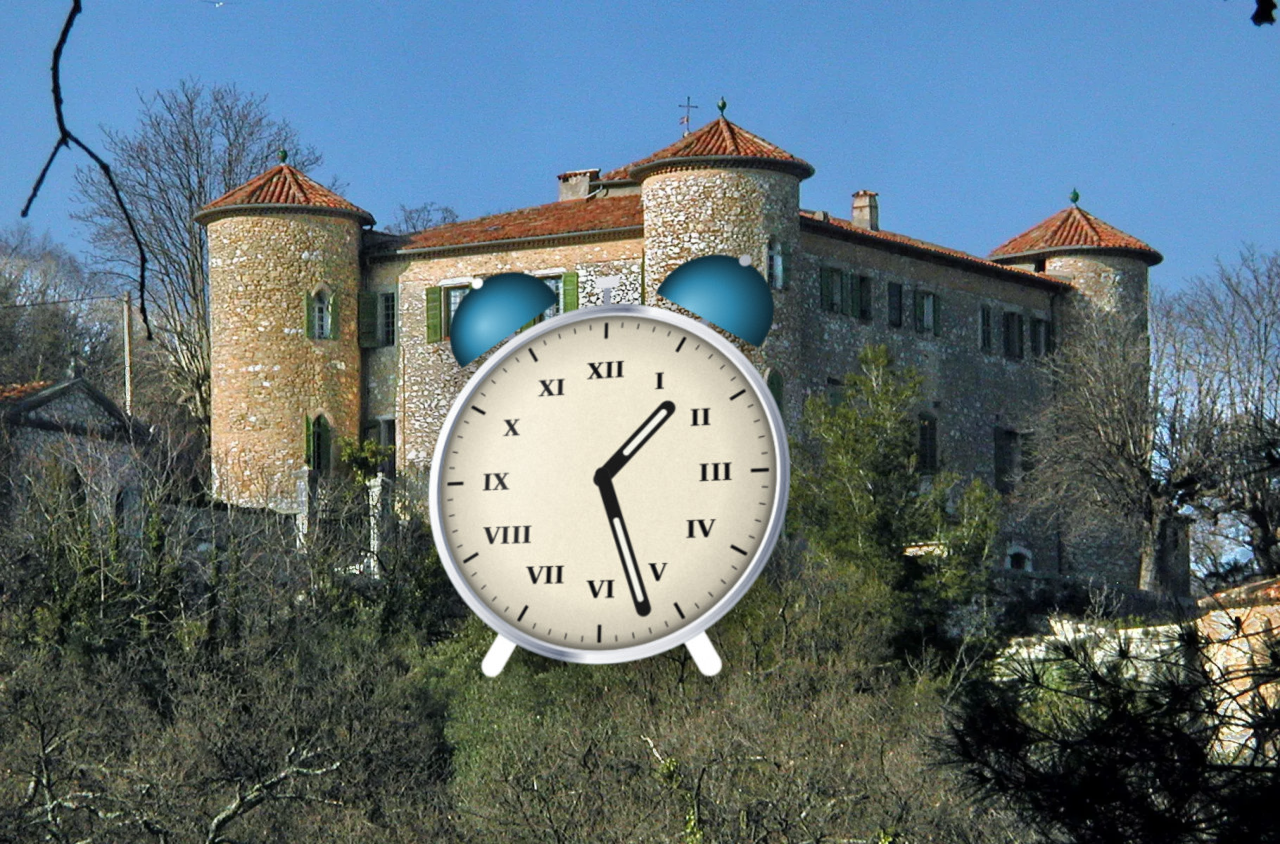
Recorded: 1.27
